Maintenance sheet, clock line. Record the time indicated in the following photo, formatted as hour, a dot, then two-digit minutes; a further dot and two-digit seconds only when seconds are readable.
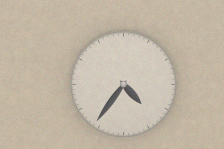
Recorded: 4.36
